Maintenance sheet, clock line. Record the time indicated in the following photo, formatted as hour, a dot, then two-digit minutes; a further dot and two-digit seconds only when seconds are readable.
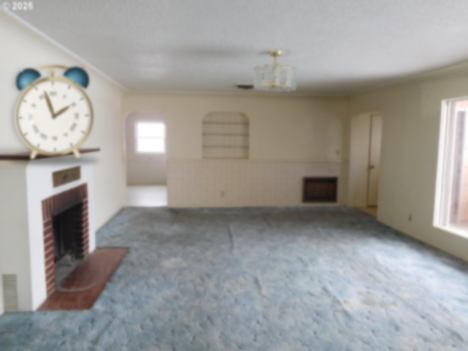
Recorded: 1.57
